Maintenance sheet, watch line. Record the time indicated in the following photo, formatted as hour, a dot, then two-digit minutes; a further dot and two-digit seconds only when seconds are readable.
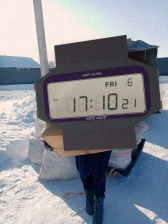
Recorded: 17.10.21
